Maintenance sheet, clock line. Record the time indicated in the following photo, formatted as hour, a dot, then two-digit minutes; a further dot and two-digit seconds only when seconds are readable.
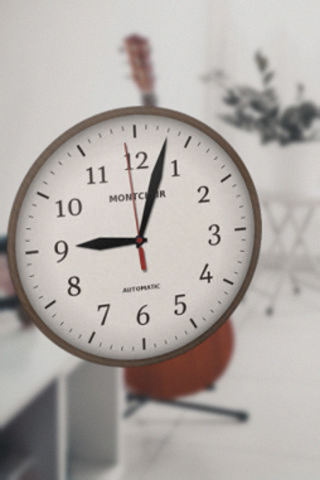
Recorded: 9.02.59
